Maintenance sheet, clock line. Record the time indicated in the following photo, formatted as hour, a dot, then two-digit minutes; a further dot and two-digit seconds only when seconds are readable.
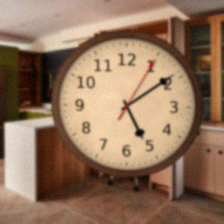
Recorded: 5.09.05
